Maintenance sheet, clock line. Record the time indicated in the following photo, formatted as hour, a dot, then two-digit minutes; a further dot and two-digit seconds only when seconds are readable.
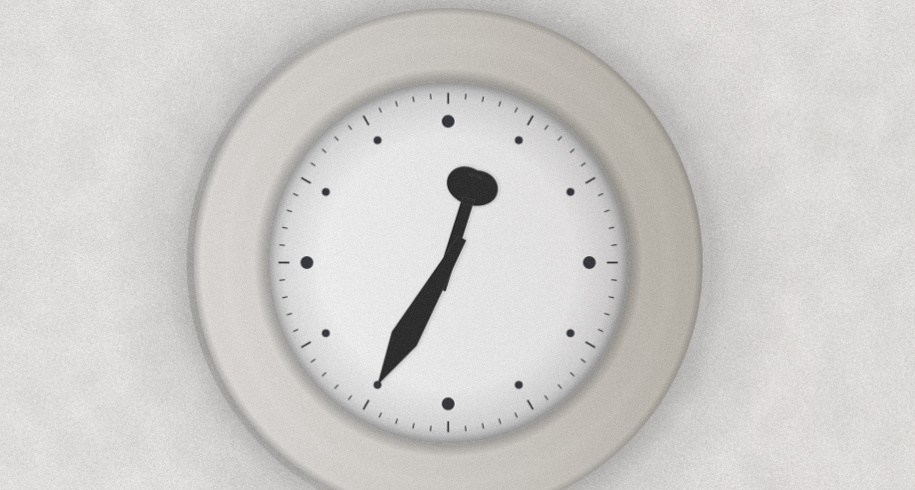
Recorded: 12.35
